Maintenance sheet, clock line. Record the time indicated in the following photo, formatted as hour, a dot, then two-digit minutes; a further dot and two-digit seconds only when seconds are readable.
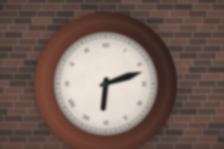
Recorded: 6.12
